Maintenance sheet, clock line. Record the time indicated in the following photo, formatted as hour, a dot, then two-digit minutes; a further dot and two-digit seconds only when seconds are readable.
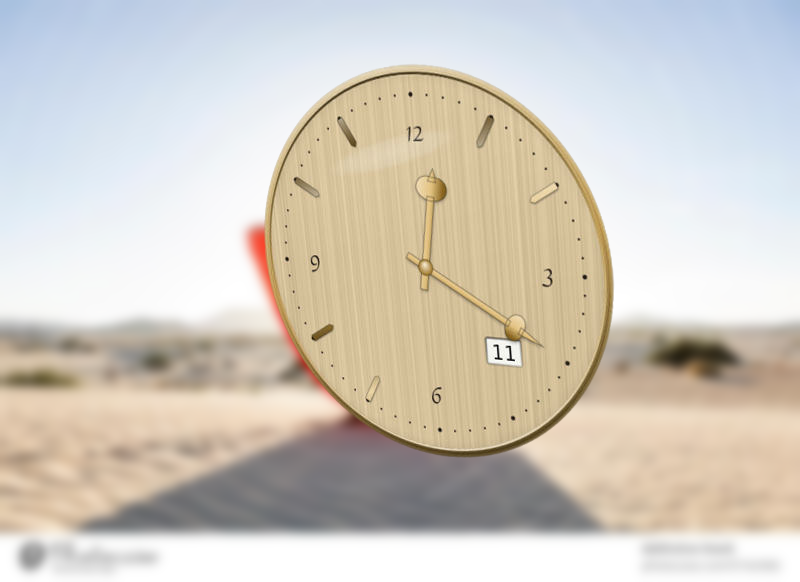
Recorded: 12.20
